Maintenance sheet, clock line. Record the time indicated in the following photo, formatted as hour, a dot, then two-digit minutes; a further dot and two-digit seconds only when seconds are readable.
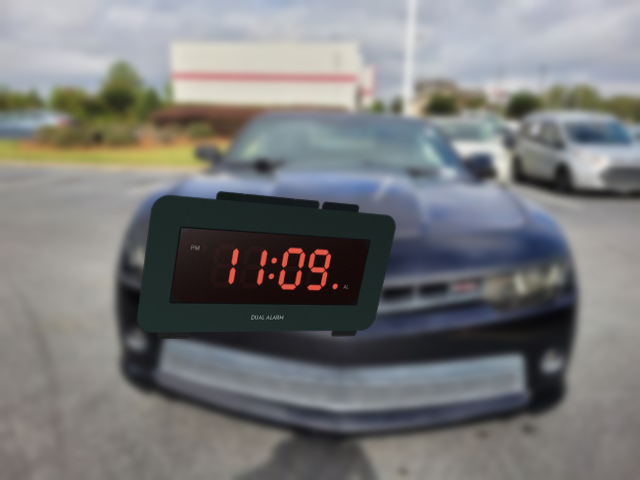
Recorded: 11.09
